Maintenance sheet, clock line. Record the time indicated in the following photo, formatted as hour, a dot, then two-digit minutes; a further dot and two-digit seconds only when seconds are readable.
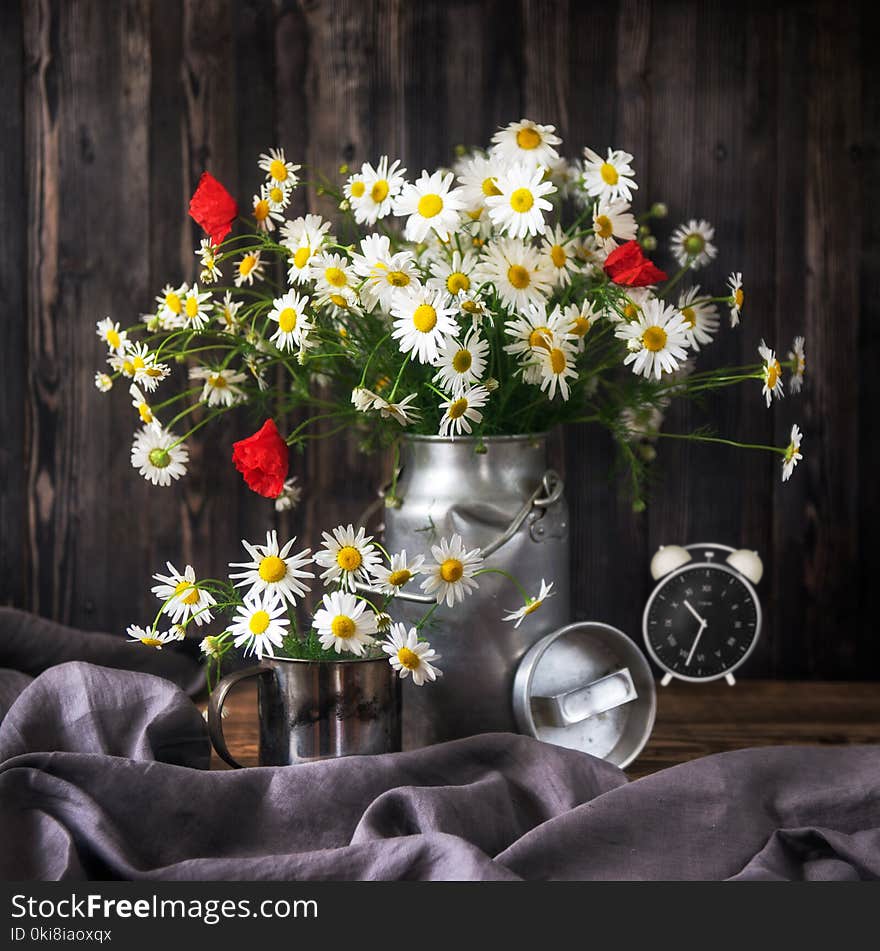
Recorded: 10.33
